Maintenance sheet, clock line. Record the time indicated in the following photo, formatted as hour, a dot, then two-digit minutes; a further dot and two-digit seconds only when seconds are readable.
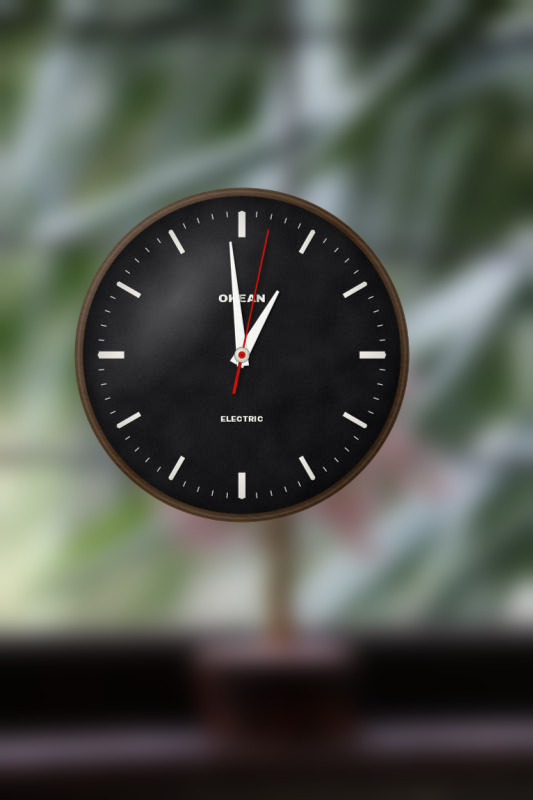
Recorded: 12.59.02
